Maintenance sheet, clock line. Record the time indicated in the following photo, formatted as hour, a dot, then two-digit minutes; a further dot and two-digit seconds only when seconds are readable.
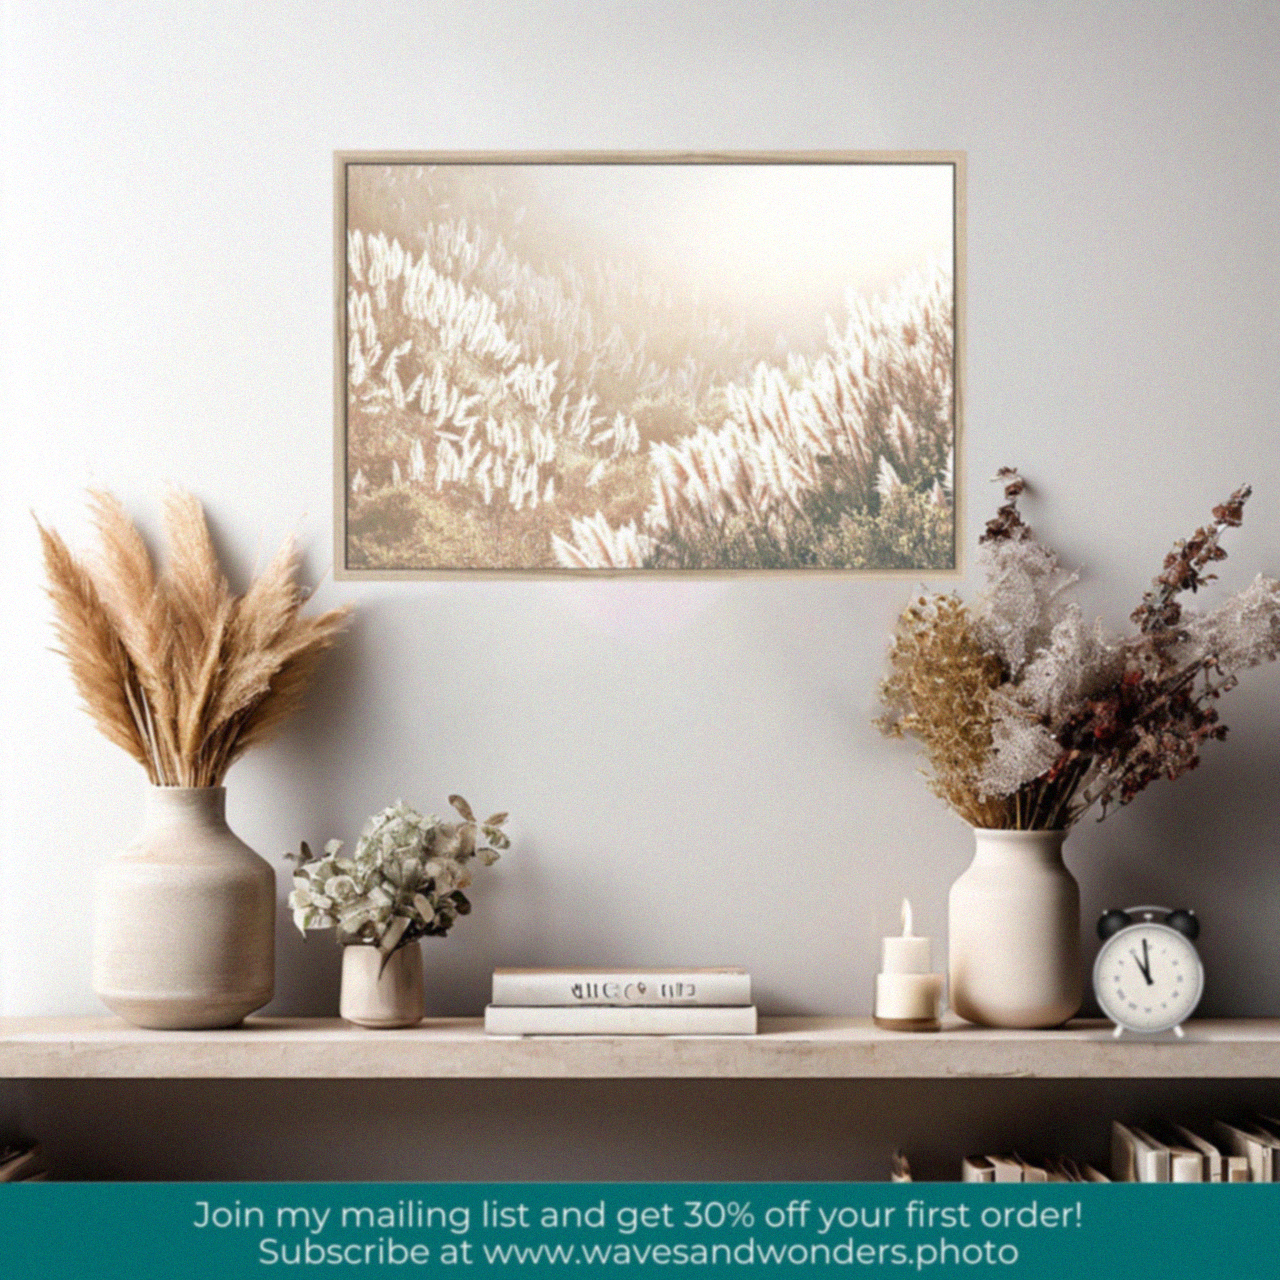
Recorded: 10.59
